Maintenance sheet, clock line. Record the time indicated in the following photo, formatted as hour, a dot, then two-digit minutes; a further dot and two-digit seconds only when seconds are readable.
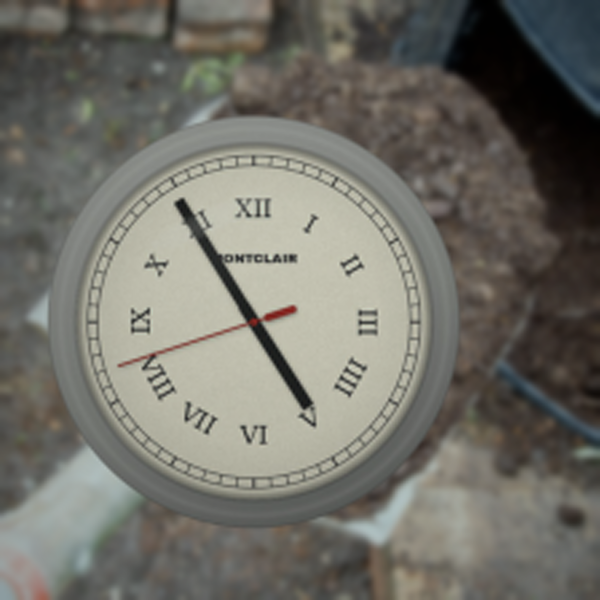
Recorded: 4.54.42
